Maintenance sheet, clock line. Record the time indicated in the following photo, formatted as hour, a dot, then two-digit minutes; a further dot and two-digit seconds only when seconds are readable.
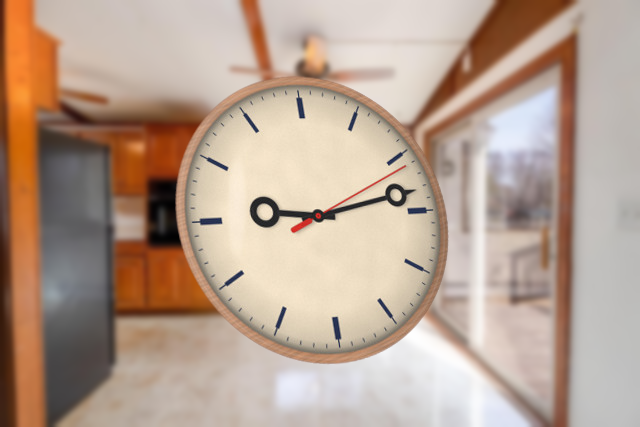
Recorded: 9.13.11
